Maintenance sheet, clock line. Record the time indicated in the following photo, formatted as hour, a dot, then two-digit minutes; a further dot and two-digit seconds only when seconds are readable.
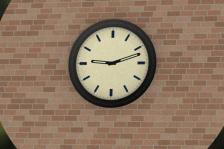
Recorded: 9.12
